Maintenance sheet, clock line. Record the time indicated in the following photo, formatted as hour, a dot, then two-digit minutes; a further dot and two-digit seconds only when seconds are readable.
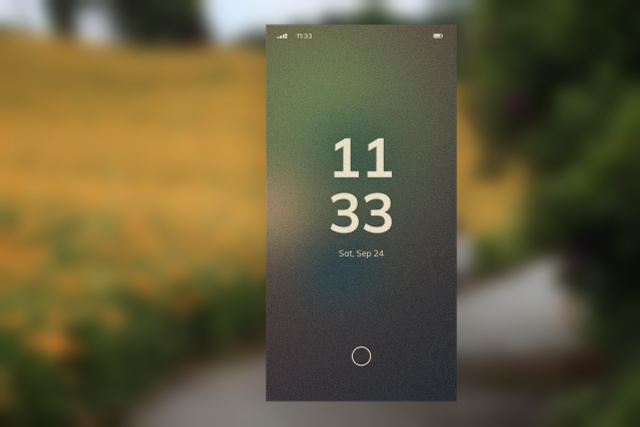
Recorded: 11.33
